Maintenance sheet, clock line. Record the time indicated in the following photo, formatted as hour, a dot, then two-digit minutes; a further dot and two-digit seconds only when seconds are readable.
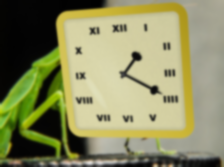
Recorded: 1.20
